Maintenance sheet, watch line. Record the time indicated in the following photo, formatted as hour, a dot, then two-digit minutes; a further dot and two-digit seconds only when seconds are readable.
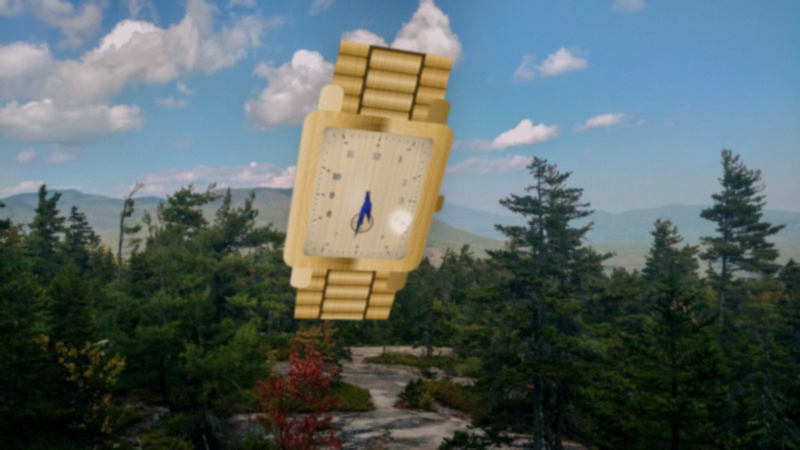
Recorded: 5.31
